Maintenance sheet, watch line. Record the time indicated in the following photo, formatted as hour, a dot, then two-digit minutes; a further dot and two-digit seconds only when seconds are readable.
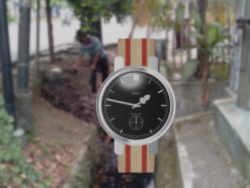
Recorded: 1.47
